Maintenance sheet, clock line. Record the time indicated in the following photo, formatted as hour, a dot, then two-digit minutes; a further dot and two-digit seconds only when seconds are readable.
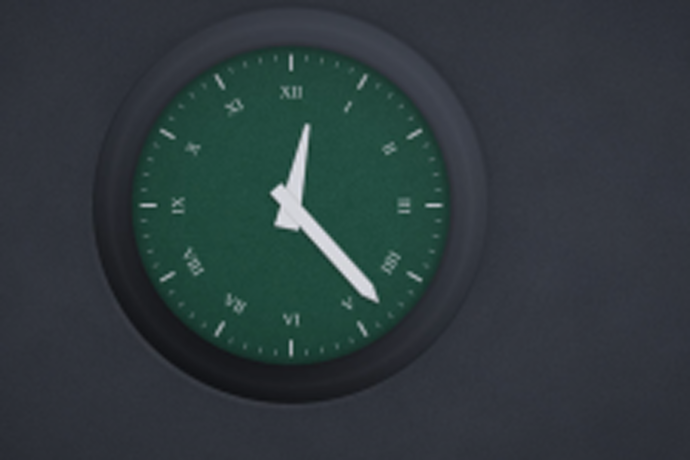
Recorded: 12.23
